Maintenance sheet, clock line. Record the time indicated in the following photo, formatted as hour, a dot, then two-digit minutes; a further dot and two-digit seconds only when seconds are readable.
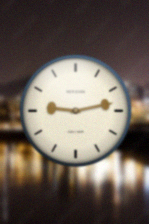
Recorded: 9.13
